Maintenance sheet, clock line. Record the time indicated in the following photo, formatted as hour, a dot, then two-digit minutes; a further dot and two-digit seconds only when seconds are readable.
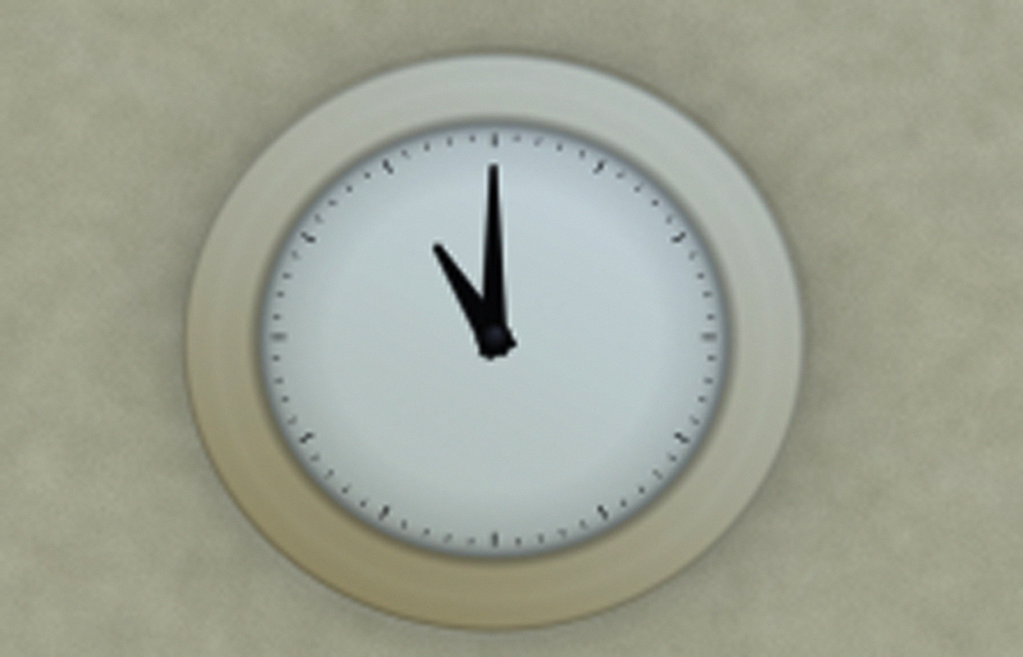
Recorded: 11.00
